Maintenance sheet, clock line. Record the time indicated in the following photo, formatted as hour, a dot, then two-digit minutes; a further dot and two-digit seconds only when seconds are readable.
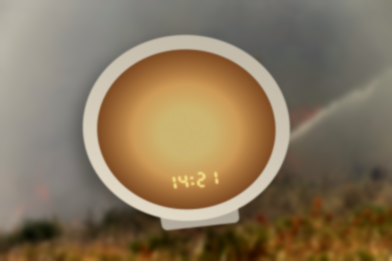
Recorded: 14.21
